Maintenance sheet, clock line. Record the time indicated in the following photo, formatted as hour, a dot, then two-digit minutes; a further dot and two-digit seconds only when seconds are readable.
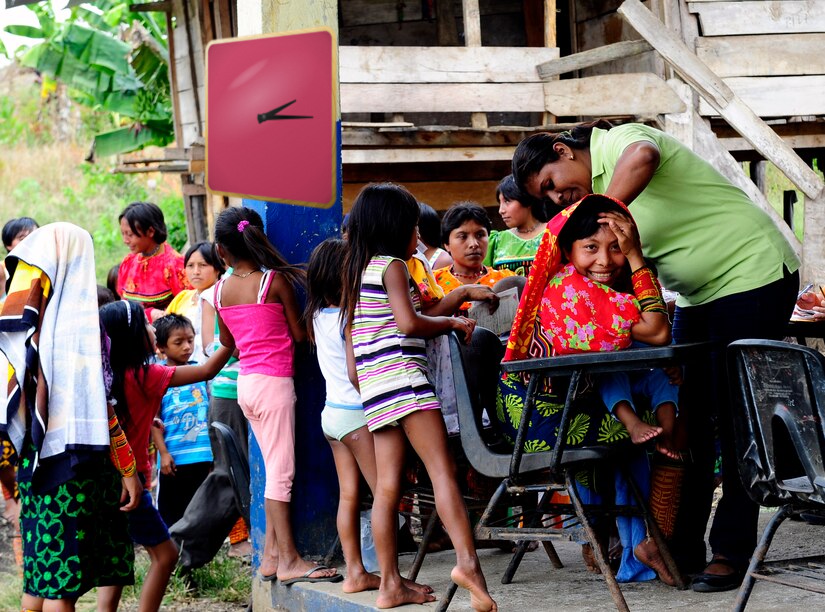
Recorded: 2.15
